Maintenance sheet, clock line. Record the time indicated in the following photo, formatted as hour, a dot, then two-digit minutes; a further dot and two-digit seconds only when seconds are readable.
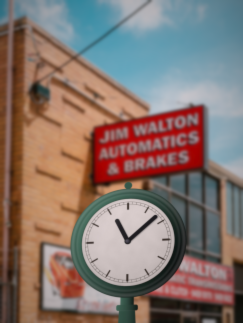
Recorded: 11.08
